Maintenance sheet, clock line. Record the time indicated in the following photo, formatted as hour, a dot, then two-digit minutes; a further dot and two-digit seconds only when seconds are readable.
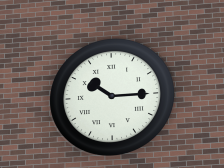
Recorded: 10.15
